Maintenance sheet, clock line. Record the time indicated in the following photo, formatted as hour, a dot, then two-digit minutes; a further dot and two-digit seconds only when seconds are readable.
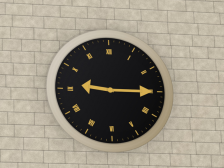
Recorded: 9.15
